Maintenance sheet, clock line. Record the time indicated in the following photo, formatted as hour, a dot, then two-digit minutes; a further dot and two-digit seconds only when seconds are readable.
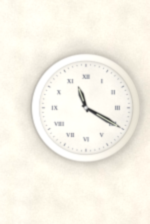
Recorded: 11.20
